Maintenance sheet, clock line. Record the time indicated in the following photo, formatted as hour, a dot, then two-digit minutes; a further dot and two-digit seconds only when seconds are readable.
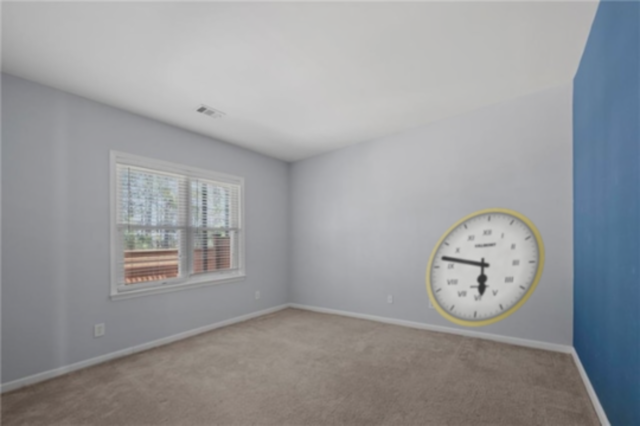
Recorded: 5.47
